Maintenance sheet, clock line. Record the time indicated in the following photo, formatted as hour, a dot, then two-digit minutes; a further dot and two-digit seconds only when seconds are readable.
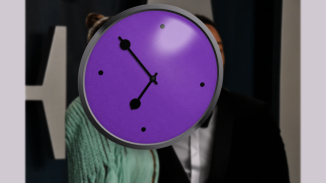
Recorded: 6.52
